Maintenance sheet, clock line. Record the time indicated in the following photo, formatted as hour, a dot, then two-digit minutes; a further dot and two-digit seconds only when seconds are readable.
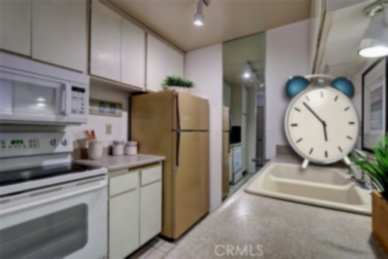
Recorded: 5.53
